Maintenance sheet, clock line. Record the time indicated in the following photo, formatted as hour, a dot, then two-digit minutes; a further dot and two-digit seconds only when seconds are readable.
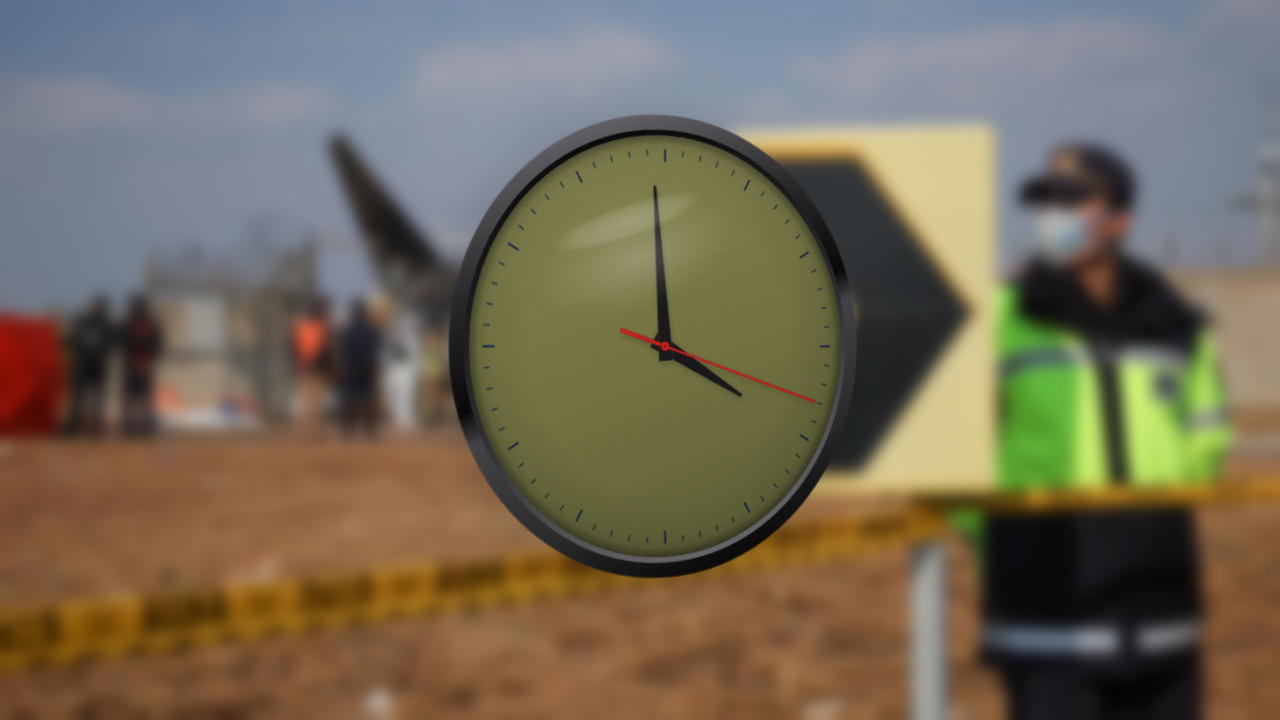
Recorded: 3.59.18
